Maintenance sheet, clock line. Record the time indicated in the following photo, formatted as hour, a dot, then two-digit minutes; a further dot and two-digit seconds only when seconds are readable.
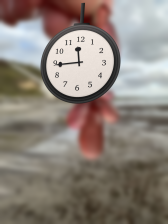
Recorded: 11.44
